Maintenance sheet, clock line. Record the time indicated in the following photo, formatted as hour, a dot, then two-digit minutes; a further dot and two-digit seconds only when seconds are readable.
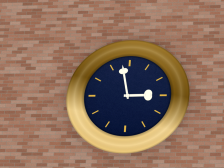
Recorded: 2.58
